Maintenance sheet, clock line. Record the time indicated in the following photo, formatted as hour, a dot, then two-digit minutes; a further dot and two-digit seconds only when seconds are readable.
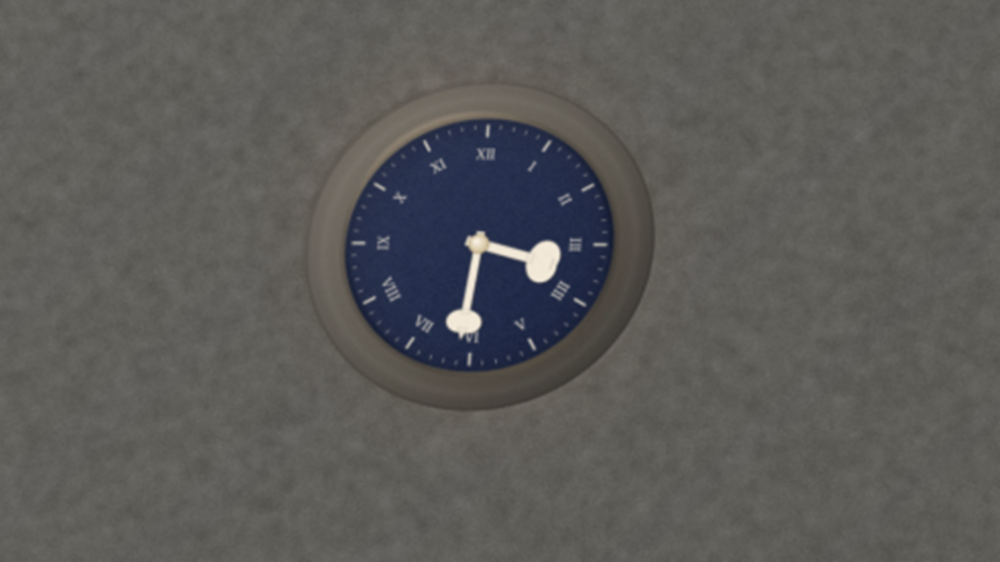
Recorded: 3.31
